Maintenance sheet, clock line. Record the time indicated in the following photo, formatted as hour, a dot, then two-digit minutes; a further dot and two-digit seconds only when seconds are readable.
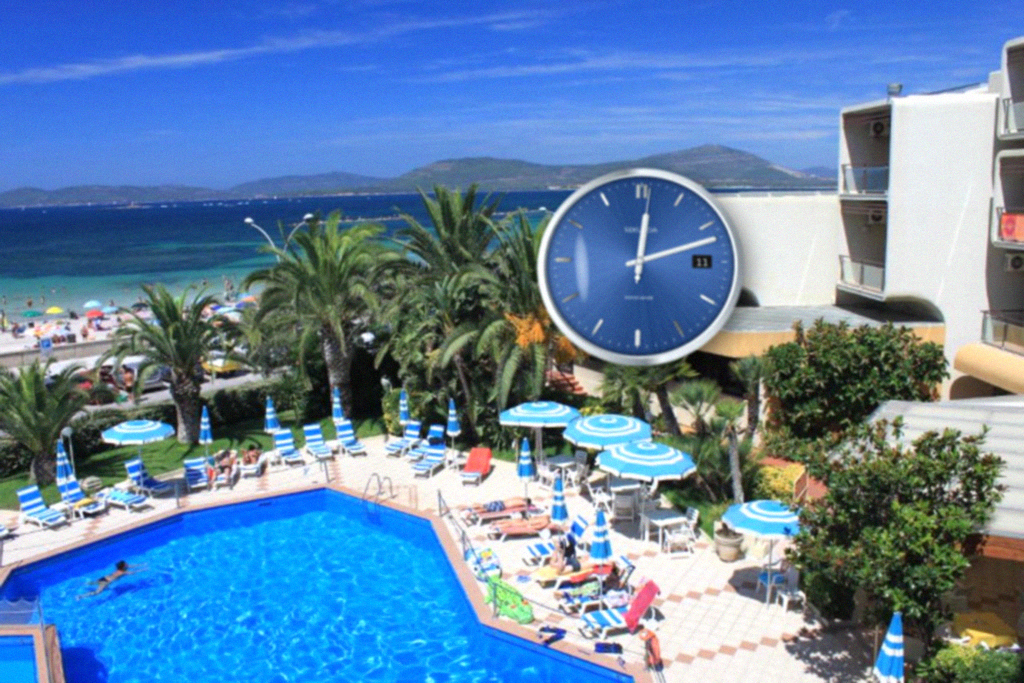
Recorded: 12.12.01
